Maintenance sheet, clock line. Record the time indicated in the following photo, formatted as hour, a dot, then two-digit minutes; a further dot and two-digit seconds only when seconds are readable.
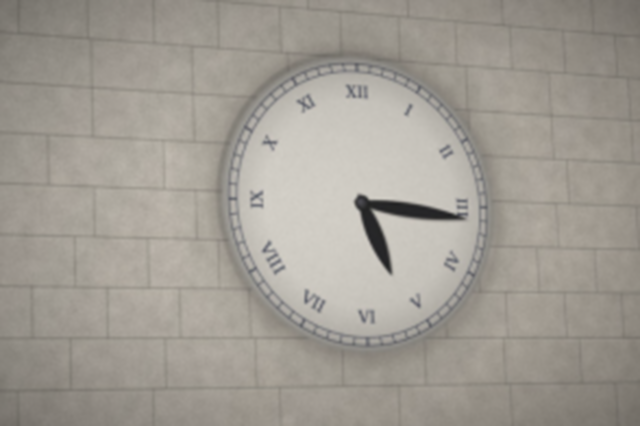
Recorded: 5.16
